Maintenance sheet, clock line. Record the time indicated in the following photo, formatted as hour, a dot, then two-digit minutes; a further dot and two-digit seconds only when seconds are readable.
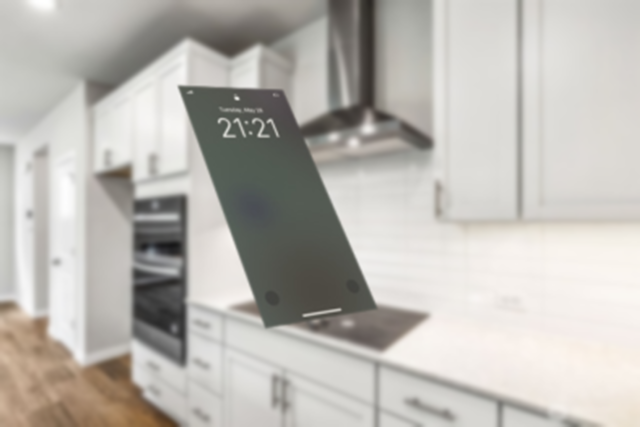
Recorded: 21.21
